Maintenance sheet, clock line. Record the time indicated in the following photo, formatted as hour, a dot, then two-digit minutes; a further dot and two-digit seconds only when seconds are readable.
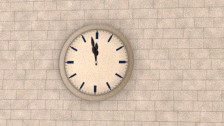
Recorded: 11.58
